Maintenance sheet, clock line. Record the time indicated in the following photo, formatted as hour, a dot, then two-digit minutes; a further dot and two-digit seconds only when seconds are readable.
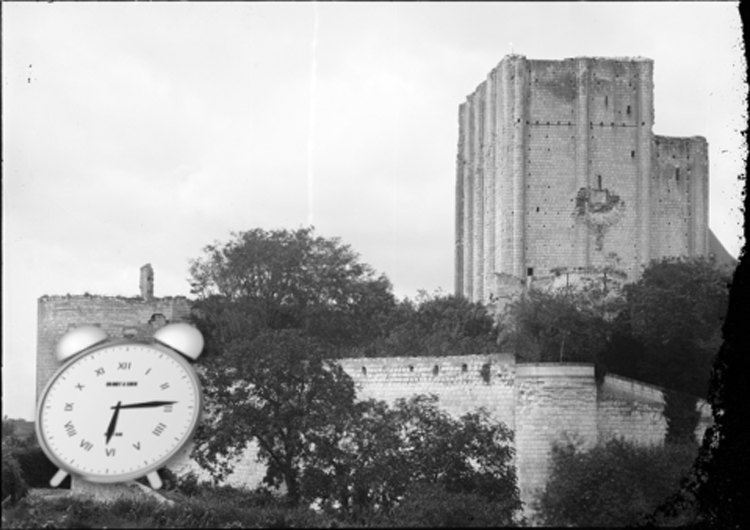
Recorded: 6.14
